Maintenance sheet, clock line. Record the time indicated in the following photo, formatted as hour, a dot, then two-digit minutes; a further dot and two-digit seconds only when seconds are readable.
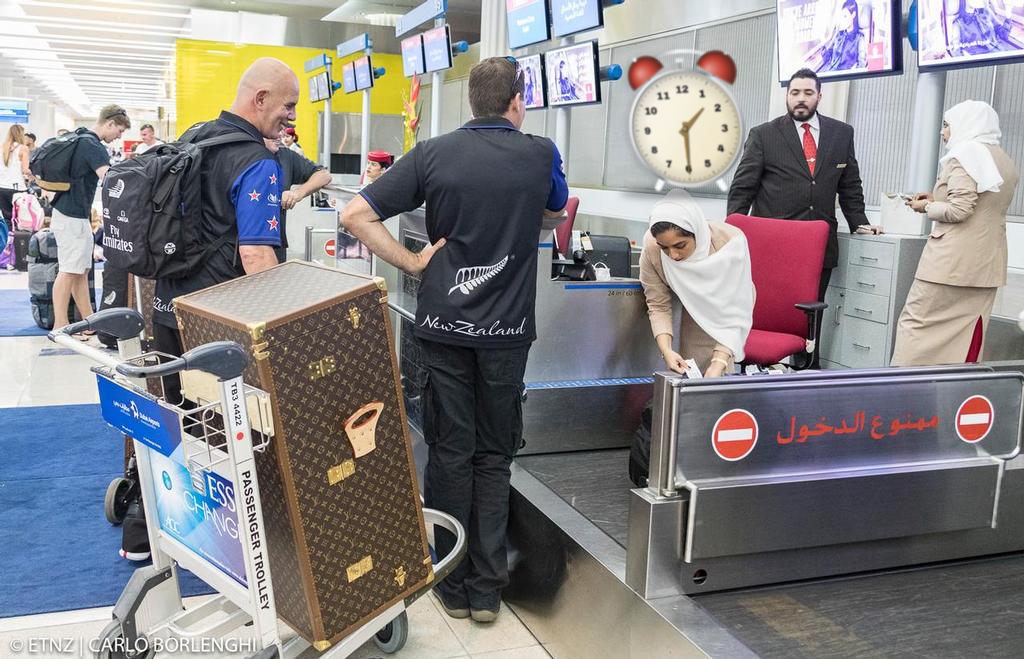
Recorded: 1.30
